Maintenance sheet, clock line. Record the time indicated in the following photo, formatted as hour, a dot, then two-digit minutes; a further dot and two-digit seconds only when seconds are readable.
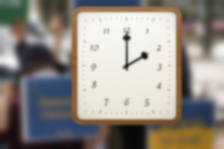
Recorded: 2.00
